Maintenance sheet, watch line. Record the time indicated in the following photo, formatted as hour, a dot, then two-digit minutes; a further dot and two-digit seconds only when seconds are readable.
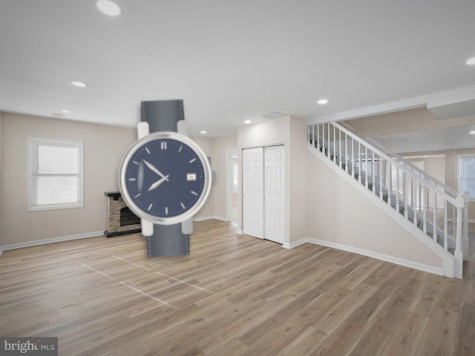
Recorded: 7.52
